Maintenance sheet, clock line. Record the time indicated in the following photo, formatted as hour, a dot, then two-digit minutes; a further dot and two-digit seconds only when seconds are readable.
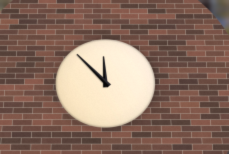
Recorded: 11.53
